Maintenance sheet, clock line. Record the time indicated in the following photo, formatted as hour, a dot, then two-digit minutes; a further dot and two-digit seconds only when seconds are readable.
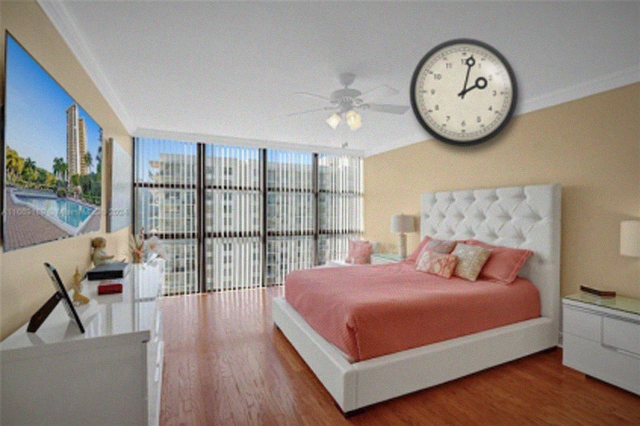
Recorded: 2.02
